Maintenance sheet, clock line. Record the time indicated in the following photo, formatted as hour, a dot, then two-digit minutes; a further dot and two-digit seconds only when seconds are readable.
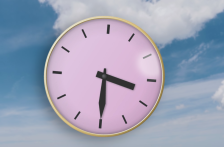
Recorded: 3.30
